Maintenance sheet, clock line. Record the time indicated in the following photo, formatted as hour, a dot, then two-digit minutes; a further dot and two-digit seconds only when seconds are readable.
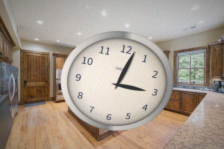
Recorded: 3.02
